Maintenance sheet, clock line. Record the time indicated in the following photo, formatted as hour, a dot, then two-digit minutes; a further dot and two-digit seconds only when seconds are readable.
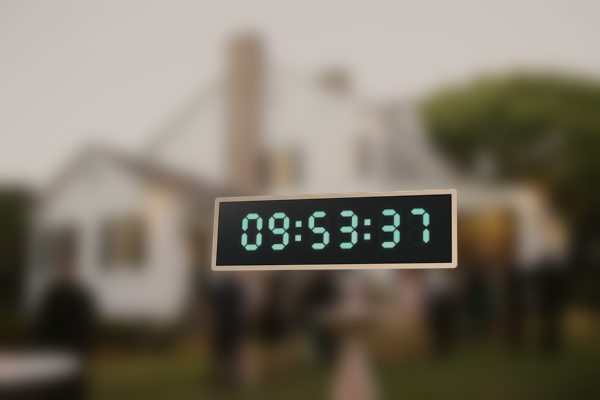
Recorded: 9.53.37
